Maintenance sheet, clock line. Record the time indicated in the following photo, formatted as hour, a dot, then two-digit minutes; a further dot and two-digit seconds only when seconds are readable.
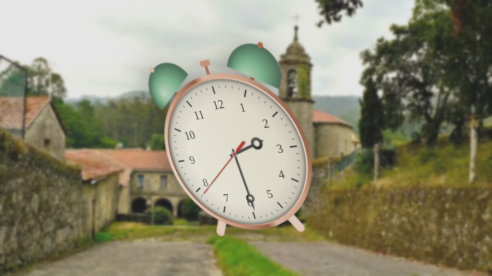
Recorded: 2.29.39
